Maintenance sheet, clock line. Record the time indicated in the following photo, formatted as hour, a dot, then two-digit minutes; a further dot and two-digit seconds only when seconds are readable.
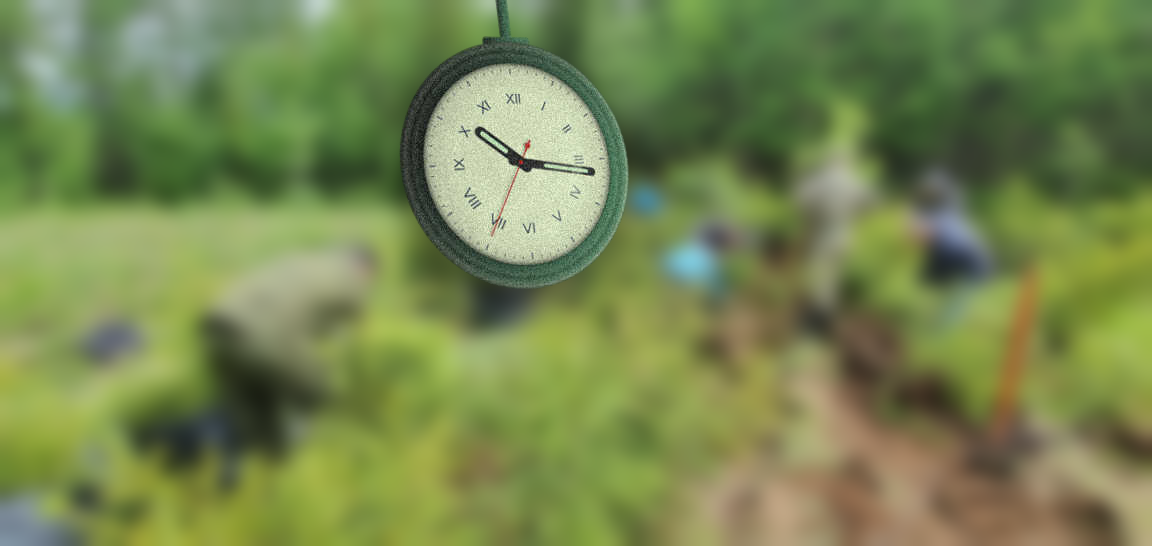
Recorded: 10.16.35
